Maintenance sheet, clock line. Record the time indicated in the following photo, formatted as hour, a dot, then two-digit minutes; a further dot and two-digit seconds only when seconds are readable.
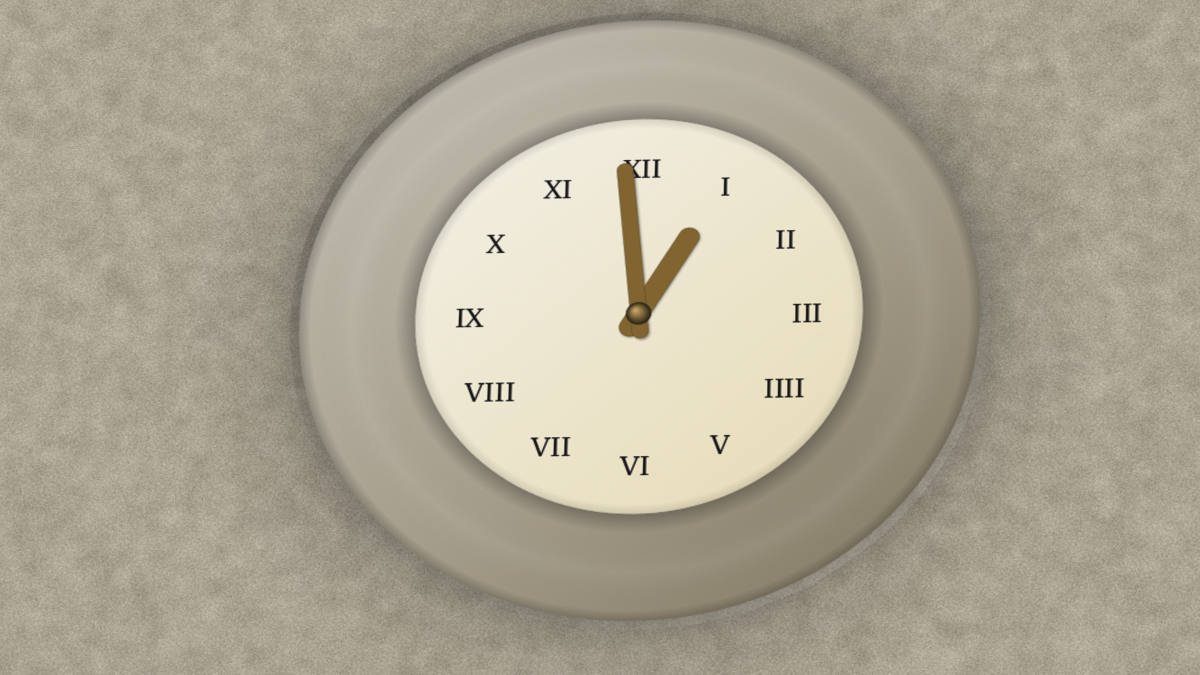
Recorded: 12.59
